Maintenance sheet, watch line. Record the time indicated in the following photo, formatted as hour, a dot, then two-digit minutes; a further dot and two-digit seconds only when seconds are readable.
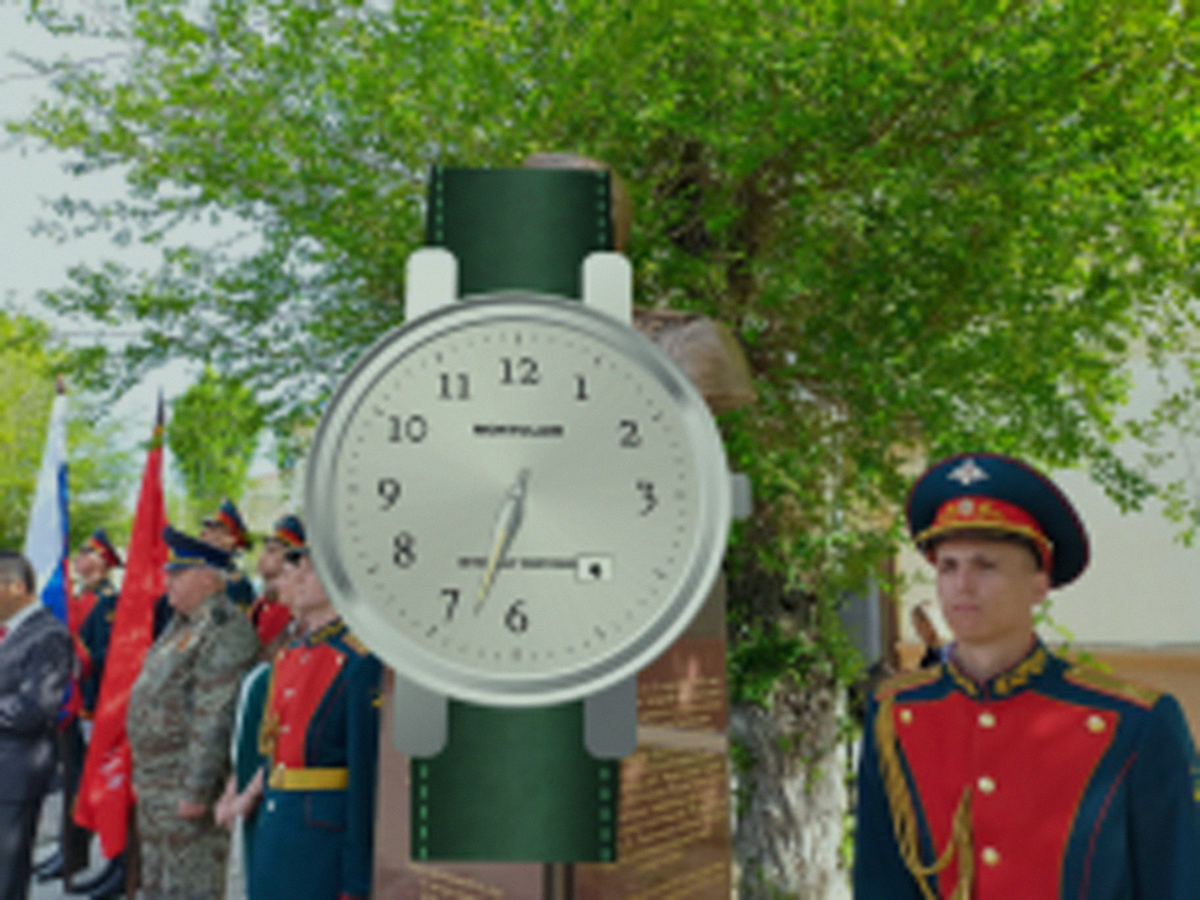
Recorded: 6.33
